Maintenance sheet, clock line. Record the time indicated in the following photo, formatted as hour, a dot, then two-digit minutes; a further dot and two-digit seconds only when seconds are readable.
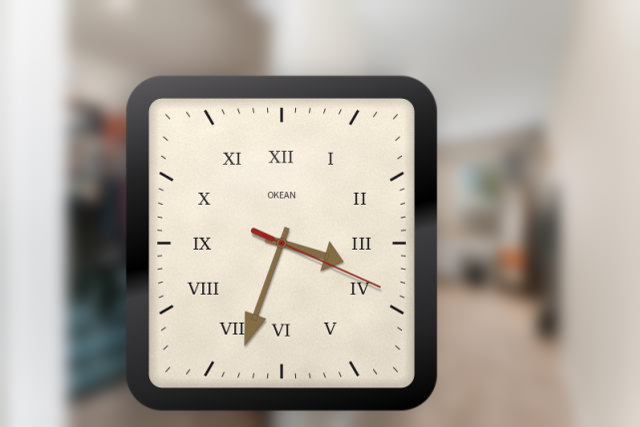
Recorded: 3.33.19
